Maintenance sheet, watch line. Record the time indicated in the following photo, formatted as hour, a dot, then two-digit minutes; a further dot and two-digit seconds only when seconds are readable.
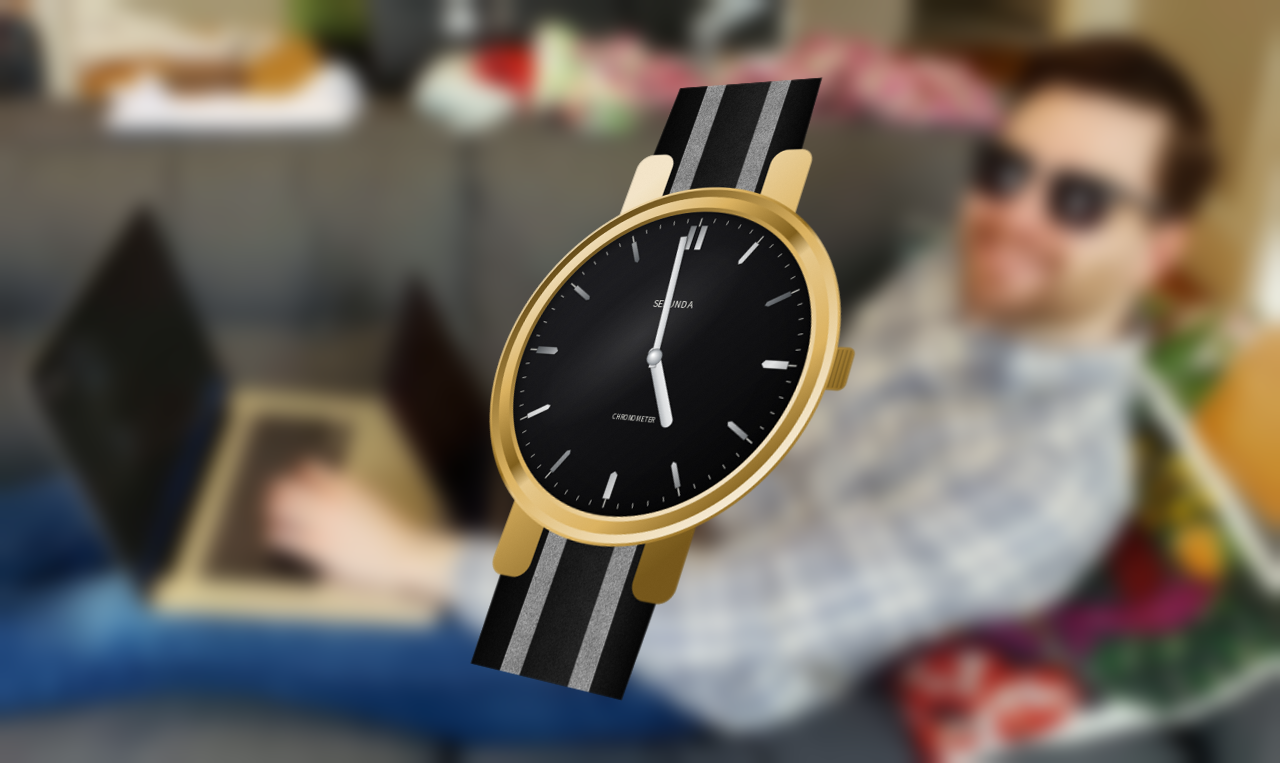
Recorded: 4.59
